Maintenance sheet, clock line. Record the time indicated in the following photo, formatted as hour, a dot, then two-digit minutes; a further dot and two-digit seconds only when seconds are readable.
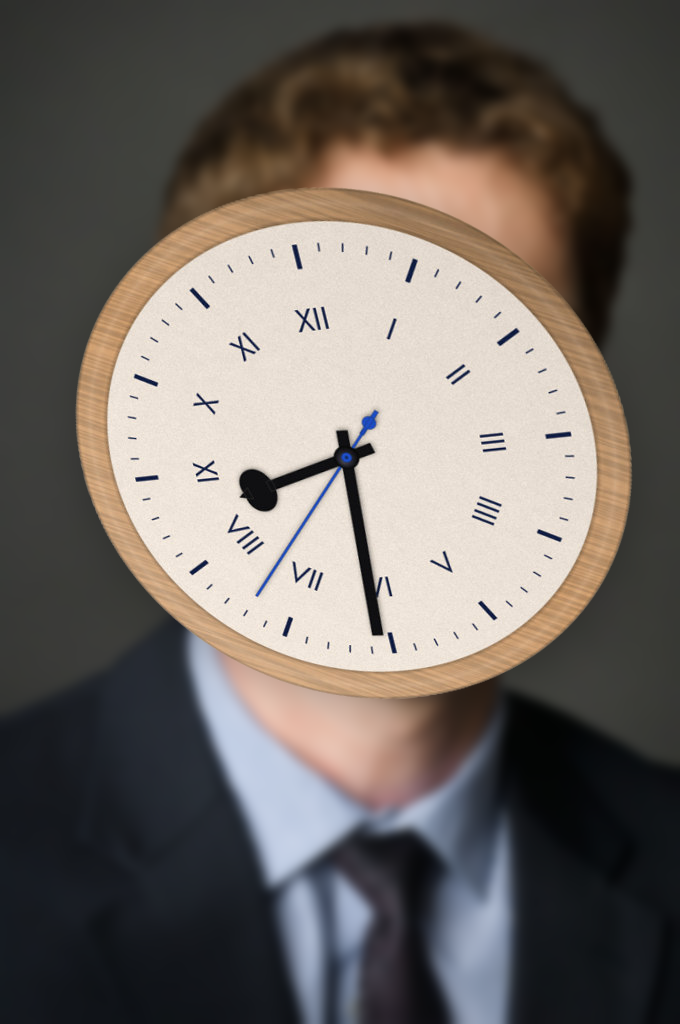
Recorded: 8.30.37
